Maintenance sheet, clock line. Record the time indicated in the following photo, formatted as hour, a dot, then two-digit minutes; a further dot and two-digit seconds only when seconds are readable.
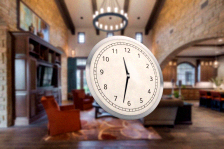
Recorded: 11.32
